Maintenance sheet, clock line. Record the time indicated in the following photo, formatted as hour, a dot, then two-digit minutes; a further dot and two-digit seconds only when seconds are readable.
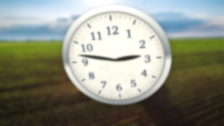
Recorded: 2.47
